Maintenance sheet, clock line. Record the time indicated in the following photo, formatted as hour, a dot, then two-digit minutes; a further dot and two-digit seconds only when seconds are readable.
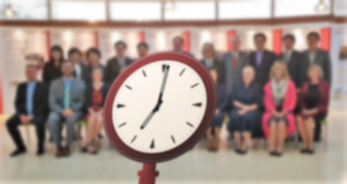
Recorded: 7.01
